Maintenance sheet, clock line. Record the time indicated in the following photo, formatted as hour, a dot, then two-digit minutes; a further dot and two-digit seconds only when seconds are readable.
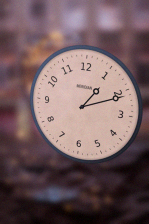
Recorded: 1.11
